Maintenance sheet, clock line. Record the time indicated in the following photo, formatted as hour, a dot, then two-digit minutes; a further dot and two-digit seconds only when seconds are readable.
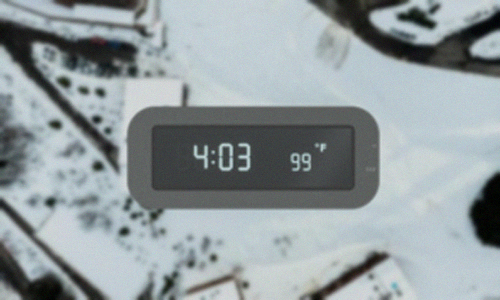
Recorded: 4.03
